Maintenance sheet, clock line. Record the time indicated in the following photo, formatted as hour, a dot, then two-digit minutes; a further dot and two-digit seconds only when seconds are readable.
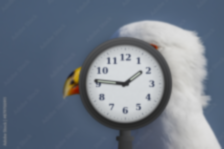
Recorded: 1.46
